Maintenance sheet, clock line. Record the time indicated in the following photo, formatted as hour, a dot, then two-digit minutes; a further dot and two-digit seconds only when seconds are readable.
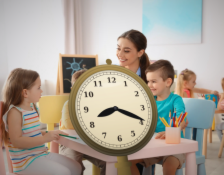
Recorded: 8.19
